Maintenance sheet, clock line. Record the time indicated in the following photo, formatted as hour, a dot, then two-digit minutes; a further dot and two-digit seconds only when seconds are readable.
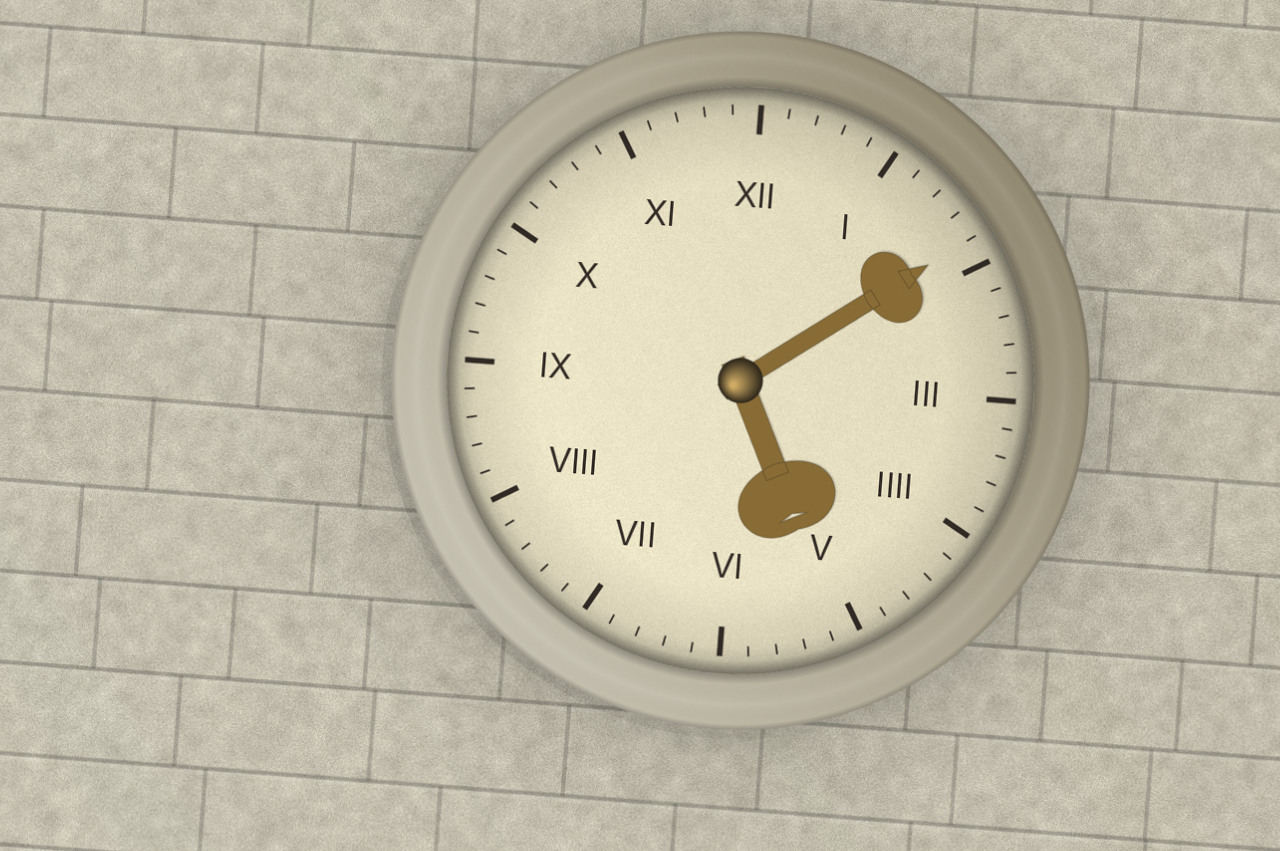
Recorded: 5.09
